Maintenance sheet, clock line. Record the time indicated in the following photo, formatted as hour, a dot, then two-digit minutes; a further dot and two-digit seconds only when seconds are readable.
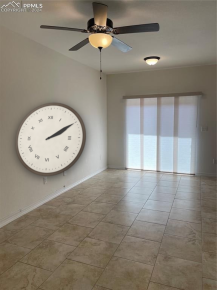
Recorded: 2.10
